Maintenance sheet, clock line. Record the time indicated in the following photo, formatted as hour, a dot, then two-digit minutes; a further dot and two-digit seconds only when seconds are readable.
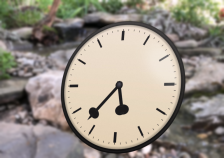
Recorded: 5.37
